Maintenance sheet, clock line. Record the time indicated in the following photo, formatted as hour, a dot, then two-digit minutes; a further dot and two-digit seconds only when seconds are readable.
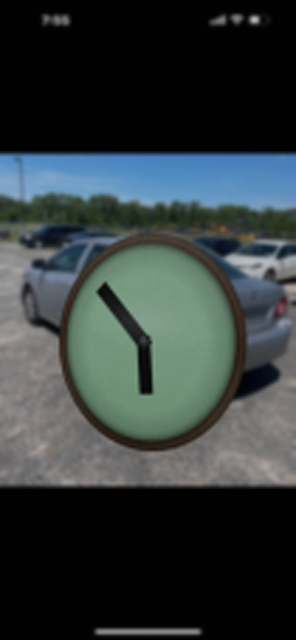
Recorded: 5.53
